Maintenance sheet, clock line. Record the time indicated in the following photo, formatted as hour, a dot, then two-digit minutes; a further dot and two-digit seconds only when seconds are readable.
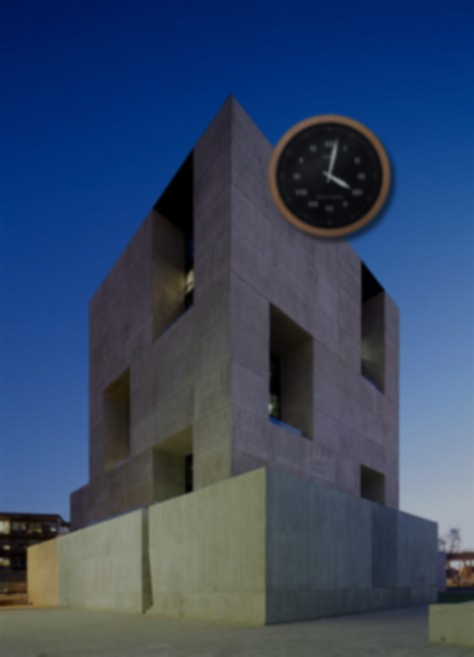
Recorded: 4.02
